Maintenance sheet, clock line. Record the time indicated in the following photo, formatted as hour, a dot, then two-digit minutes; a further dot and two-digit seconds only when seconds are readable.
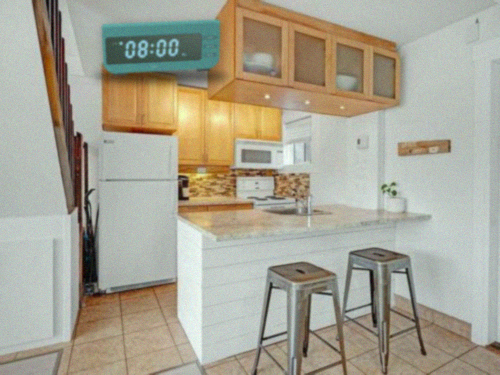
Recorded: 8.00
